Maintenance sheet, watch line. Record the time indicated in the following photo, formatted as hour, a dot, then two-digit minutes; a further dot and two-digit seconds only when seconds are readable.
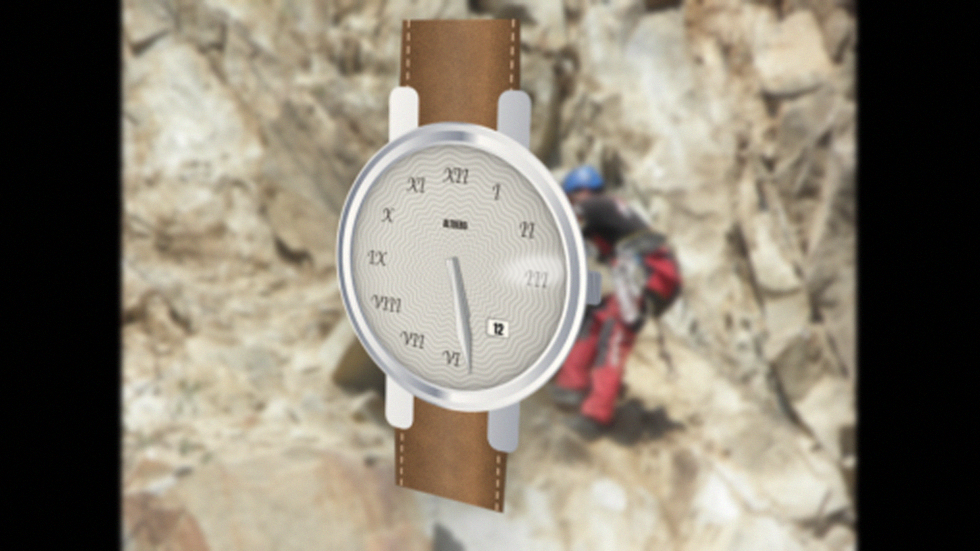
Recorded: 5.28
